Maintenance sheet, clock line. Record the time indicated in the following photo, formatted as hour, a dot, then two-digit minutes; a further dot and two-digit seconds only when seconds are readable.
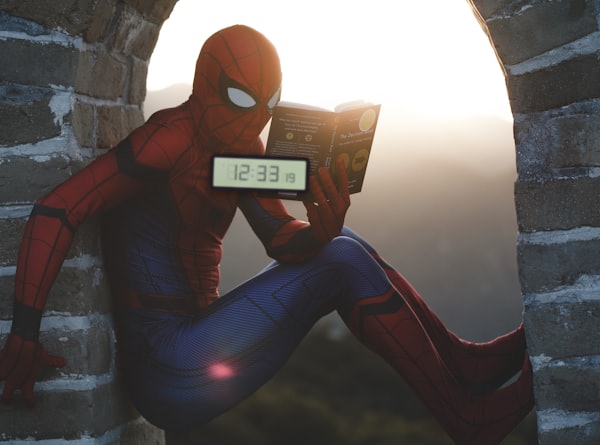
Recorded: 12.33
